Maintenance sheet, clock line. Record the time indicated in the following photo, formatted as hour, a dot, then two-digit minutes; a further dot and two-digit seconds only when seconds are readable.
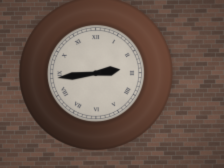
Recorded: 2.44
